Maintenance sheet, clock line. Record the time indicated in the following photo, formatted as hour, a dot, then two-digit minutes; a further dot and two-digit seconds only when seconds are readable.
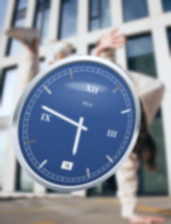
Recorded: 5.47
